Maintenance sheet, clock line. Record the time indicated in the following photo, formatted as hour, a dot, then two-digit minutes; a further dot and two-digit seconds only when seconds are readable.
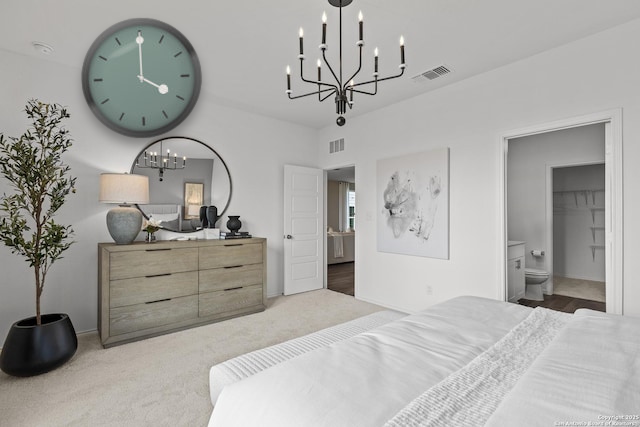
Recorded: 4.00
